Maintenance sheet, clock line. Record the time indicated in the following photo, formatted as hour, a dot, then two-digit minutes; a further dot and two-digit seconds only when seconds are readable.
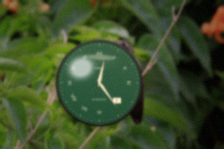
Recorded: 12.24
